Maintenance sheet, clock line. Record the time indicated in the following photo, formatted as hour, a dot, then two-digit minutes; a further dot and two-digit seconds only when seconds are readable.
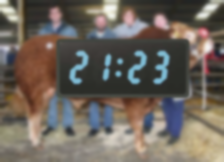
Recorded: 21.23
